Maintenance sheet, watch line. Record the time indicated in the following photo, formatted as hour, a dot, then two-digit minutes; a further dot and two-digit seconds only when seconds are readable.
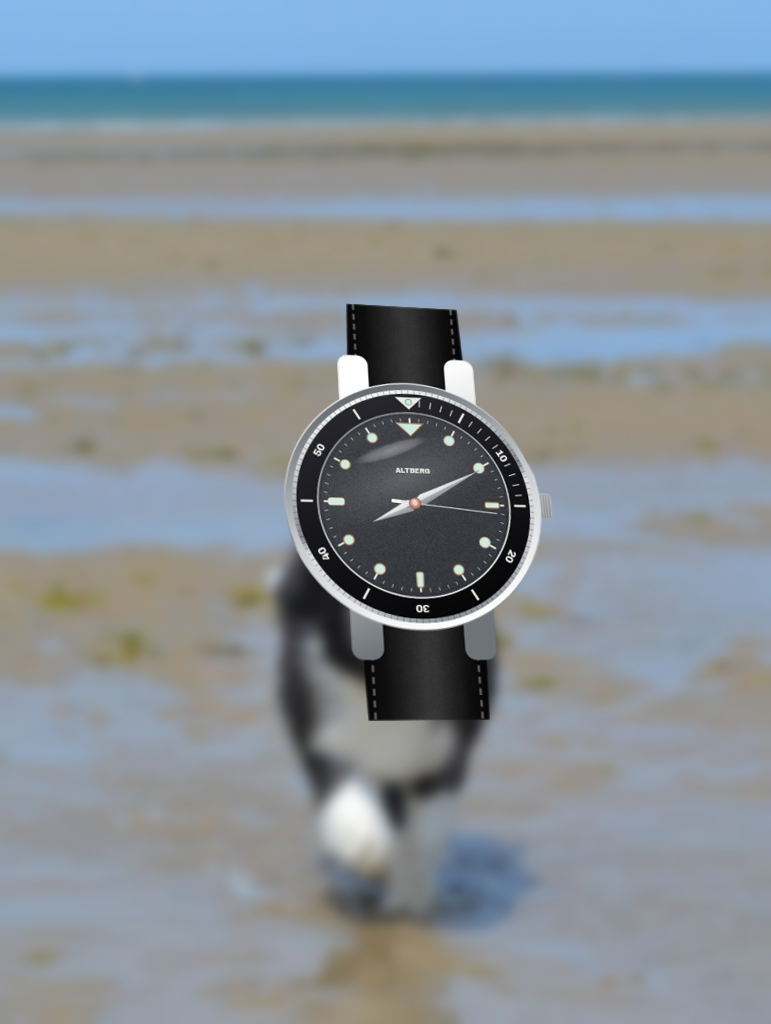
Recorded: 8.10.16
